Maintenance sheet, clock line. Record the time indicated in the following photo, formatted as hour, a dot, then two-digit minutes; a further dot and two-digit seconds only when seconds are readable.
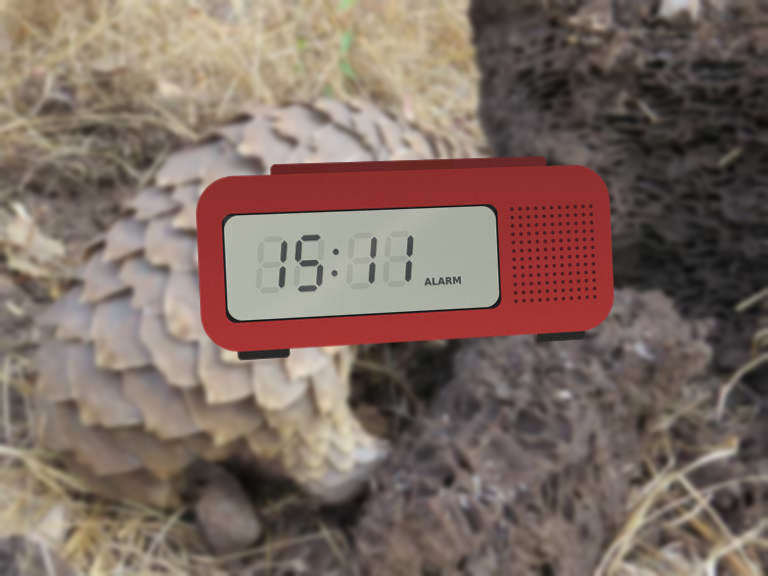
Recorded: 15.11
